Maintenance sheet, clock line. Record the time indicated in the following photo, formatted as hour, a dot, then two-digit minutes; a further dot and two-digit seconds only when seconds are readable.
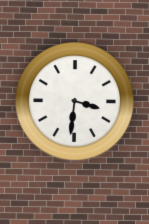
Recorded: 3.31
